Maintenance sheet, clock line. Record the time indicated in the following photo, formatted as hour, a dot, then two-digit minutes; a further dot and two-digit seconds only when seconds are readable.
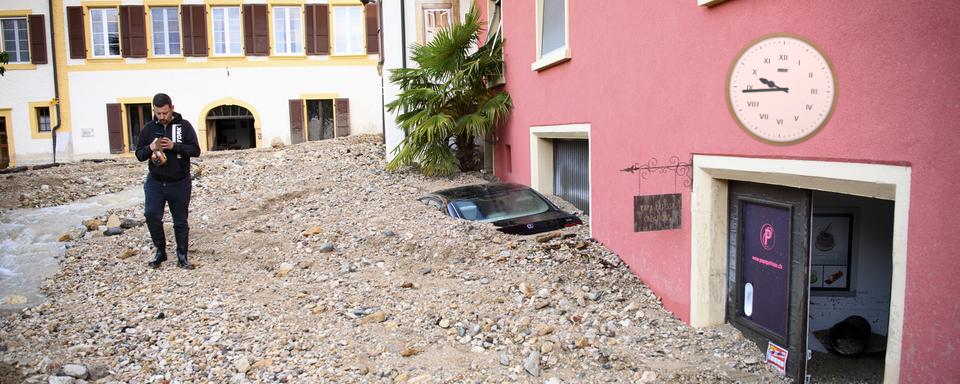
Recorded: 9.44
